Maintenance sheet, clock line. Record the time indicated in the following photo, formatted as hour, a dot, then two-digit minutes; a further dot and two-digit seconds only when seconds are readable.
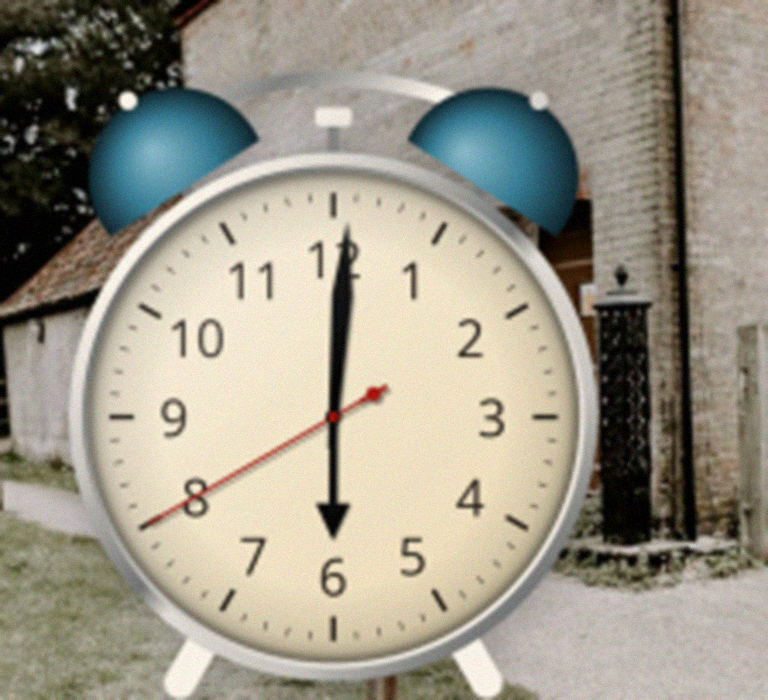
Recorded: 6.00.40
